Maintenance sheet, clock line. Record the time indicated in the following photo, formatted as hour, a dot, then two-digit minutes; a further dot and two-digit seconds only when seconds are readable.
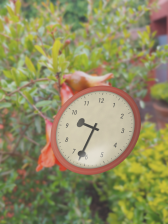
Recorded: 9.32
